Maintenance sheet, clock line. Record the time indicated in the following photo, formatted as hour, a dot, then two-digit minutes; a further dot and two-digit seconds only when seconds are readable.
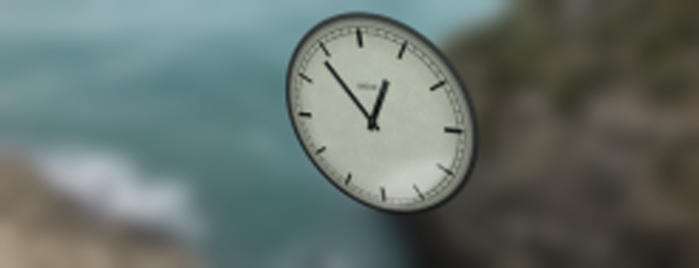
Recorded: 12.54
